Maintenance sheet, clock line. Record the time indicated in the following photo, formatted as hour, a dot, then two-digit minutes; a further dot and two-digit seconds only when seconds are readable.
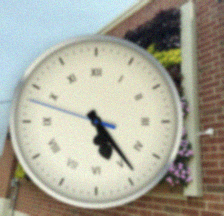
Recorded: 5.23.48
